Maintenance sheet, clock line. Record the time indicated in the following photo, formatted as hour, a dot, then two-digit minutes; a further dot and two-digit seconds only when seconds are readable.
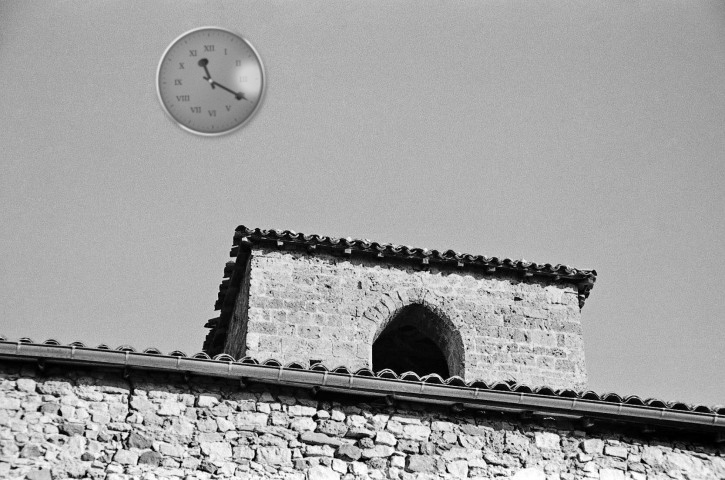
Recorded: 11.20
